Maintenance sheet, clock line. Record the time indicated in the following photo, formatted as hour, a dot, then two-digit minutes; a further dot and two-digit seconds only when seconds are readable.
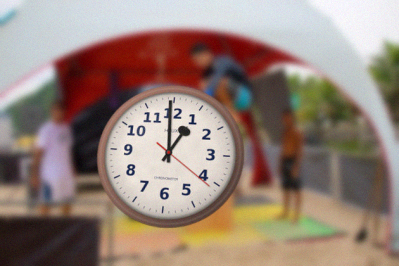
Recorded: 12.59.21
